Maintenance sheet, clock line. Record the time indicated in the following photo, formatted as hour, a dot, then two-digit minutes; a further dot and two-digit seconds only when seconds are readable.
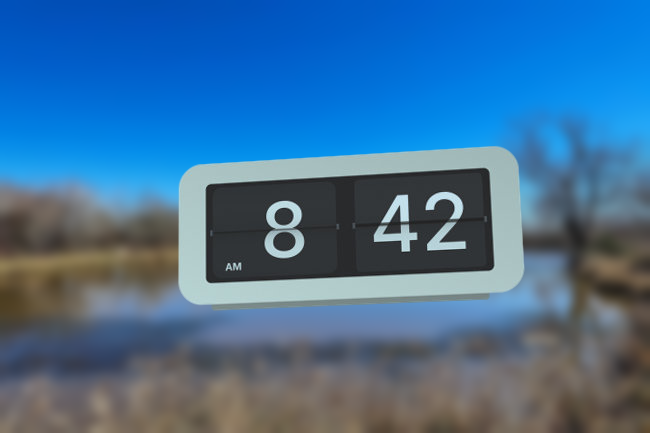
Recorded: 8.42
